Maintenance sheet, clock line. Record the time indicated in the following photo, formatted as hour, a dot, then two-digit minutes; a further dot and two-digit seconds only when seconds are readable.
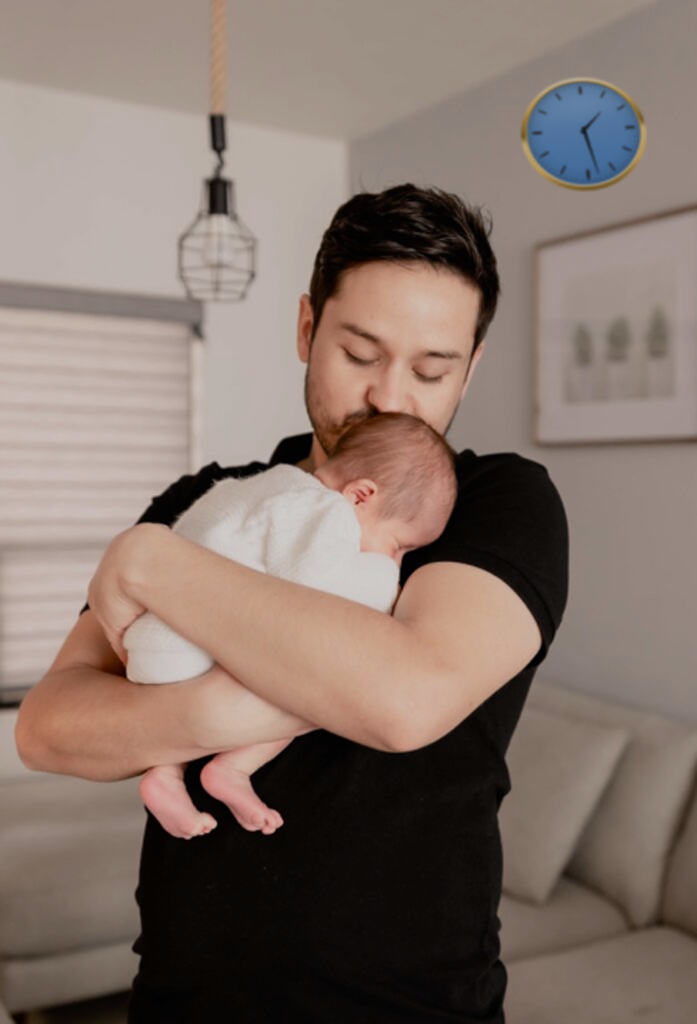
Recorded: 1.28
